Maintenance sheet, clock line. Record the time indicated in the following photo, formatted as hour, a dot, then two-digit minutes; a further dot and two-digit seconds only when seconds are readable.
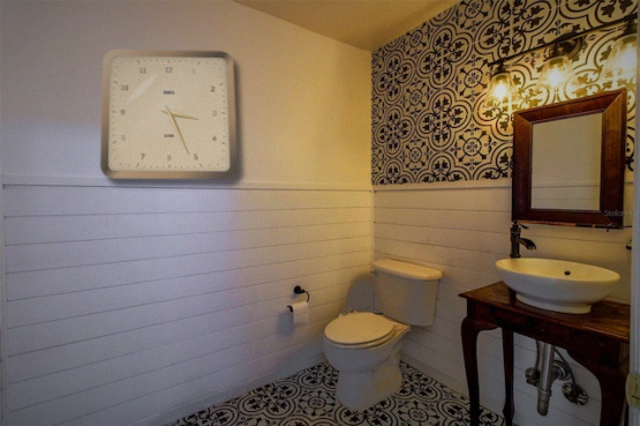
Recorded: 3.26
